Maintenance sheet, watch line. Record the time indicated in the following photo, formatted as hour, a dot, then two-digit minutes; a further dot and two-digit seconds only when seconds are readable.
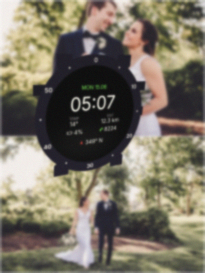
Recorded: 5.07
